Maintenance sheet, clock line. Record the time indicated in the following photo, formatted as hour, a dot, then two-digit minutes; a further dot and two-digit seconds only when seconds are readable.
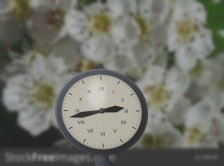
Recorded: 2.43
